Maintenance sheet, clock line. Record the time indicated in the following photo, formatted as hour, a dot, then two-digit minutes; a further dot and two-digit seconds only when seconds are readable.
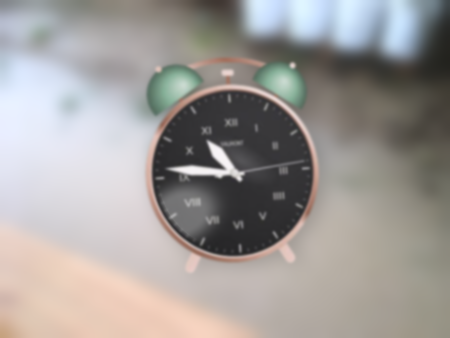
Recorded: 10.46.14
